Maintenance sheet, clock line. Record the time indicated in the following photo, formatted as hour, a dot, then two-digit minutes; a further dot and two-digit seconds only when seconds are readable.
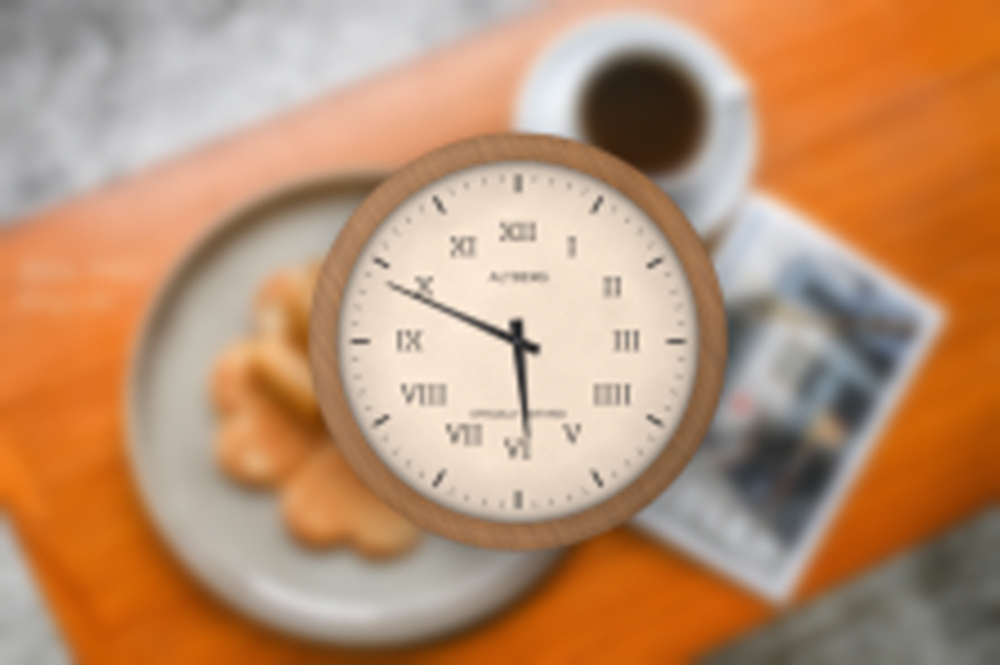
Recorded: 5.49
